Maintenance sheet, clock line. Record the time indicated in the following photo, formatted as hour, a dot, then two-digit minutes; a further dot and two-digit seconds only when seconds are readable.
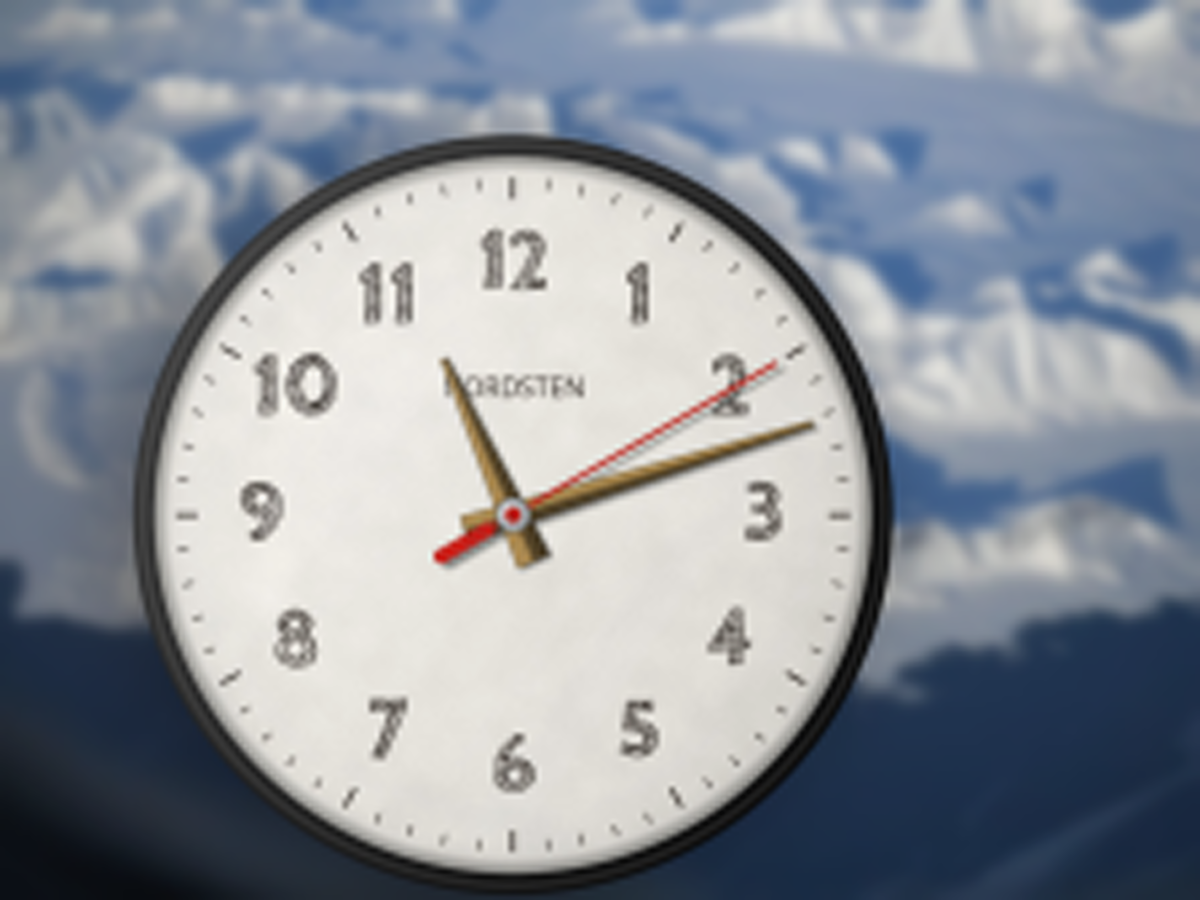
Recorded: 11.12.10
